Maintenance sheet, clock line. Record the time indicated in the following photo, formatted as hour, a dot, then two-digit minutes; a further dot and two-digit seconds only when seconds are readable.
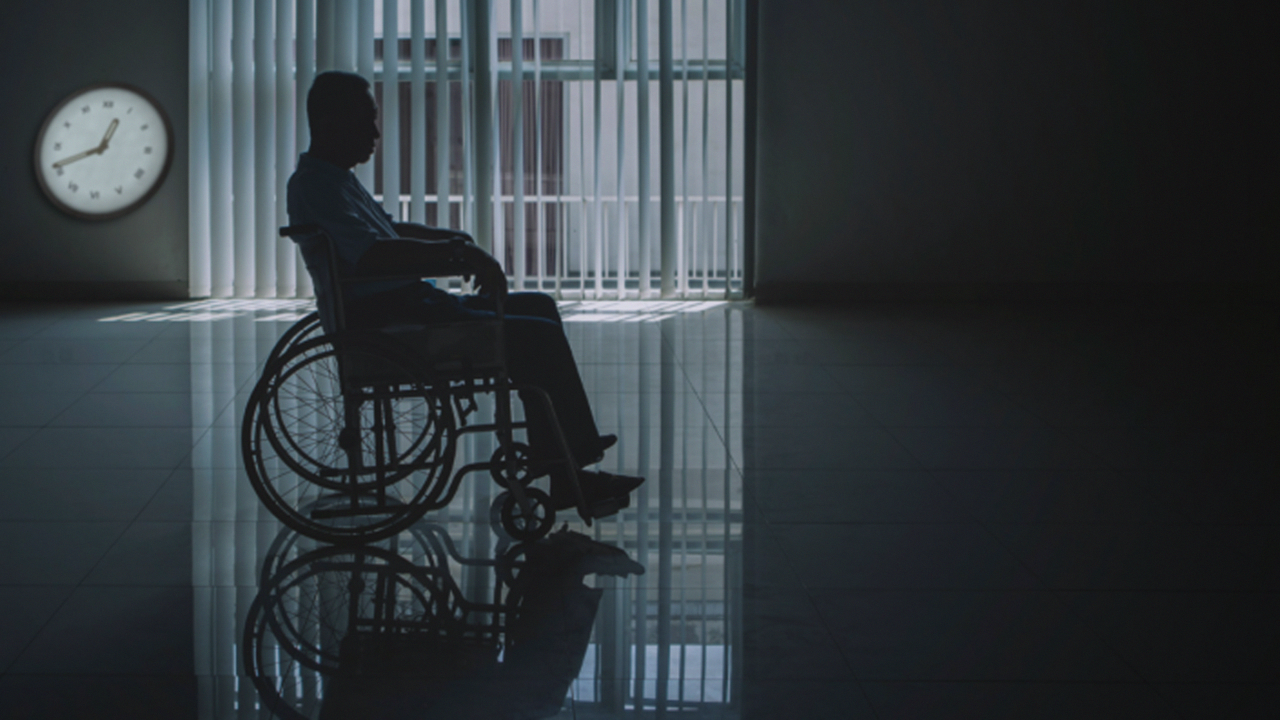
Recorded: 12.41
